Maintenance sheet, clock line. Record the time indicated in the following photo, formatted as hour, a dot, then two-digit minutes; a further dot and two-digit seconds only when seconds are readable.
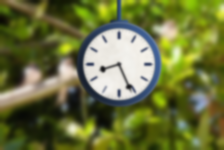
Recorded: 8.26
